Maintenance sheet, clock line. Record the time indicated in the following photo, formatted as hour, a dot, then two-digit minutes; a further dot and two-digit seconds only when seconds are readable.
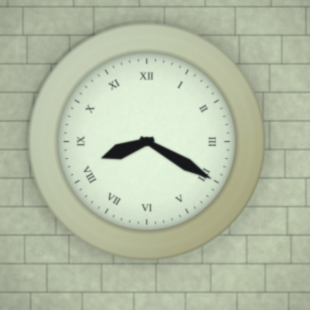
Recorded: 8.20
